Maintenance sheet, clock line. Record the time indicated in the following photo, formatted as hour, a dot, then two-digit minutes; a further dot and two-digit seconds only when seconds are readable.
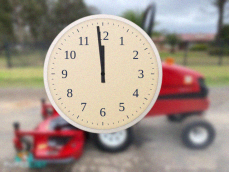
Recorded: 11.59
